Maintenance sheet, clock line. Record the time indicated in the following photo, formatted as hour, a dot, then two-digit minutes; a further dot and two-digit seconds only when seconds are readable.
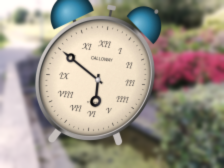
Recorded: 5.50
